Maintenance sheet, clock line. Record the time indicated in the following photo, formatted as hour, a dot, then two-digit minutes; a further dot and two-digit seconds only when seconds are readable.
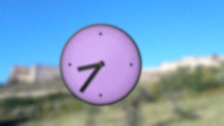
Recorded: 8.36
